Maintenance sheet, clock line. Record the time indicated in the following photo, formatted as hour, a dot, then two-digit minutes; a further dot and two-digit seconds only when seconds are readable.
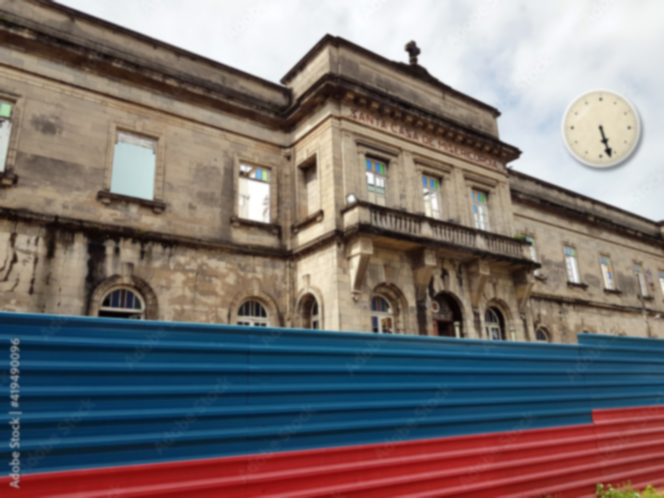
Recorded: 5.27
